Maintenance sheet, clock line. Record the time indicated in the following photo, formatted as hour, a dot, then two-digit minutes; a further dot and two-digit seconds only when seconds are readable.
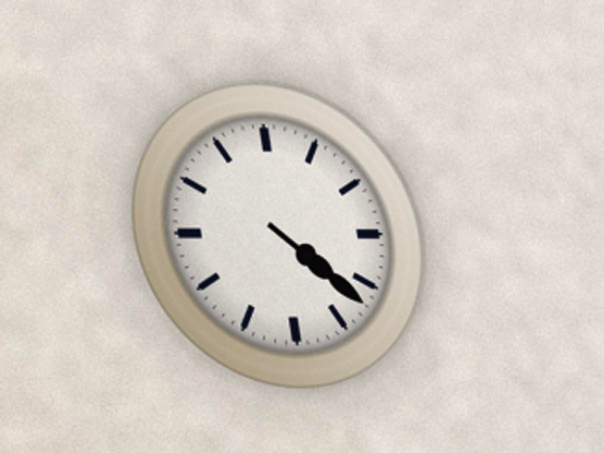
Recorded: 4.22
